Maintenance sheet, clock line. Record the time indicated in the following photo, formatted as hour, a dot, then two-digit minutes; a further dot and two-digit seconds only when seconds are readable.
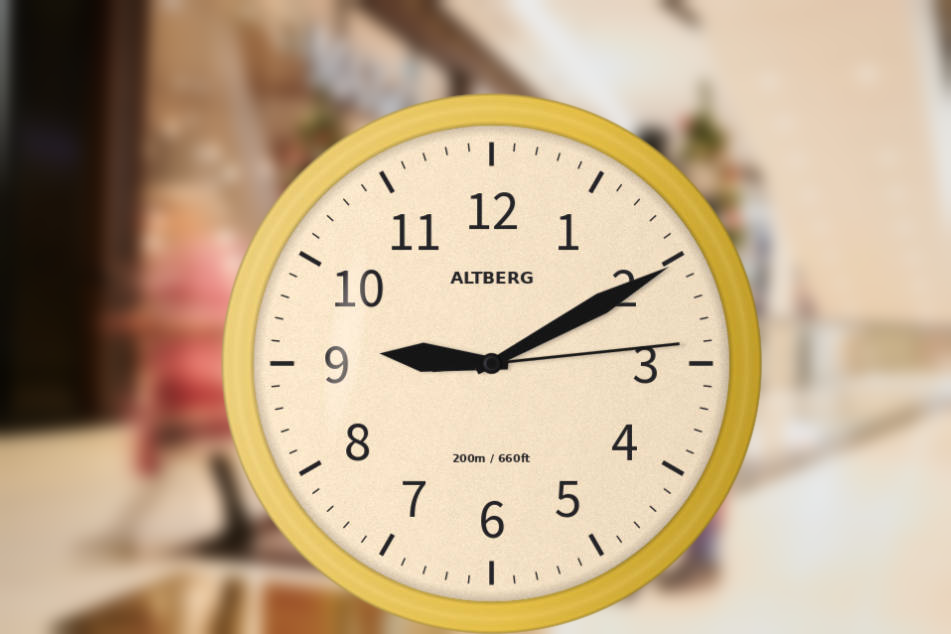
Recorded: 9.10.14
